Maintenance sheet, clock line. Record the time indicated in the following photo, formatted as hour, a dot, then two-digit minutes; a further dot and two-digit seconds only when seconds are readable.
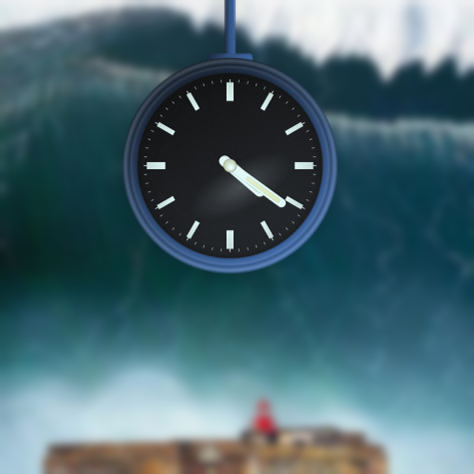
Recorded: 4.21
